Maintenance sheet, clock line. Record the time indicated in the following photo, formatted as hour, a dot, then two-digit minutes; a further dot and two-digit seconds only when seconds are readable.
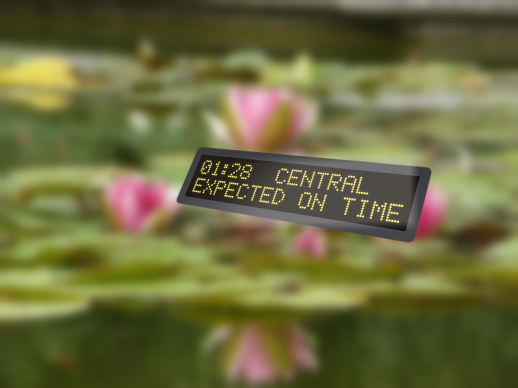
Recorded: 1.28
